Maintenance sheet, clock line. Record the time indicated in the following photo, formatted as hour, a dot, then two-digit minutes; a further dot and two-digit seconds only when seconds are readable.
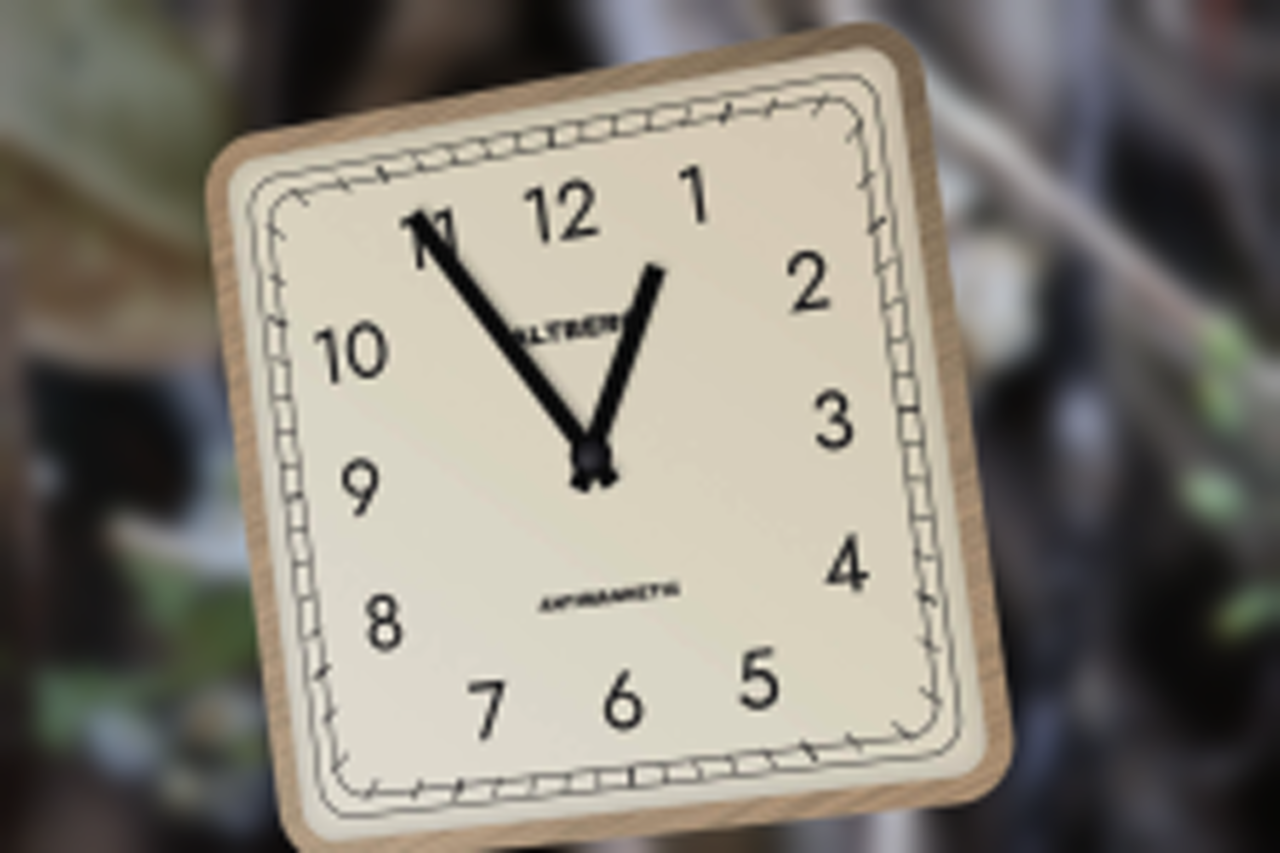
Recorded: 12.55
